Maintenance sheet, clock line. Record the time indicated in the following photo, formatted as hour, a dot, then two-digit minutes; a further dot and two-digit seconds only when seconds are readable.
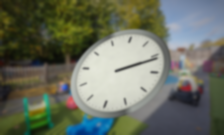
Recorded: 2.11
